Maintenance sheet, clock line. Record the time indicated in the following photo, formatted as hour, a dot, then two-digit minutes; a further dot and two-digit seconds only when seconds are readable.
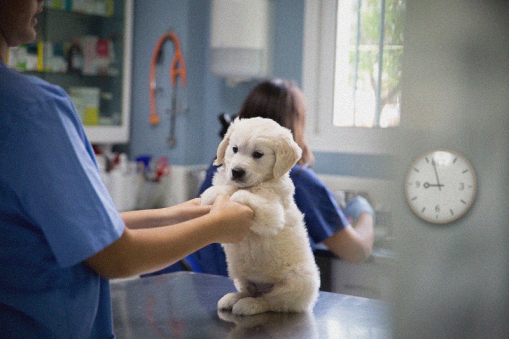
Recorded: 8.57
